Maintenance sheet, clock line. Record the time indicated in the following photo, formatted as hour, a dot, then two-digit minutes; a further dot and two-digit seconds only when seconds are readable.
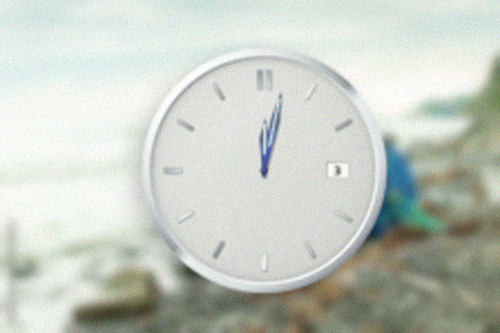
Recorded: 12.02
